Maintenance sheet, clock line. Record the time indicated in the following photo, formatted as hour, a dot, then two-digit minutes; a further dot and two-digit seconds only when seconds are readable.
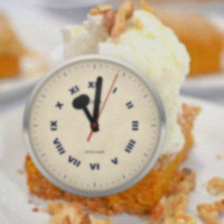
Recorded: 11.01.04
